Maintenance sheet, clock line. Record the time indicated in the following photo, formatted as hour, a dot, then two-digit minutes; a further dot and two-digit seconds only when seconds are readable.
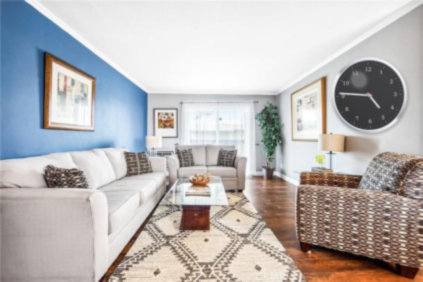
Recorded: 4.46
